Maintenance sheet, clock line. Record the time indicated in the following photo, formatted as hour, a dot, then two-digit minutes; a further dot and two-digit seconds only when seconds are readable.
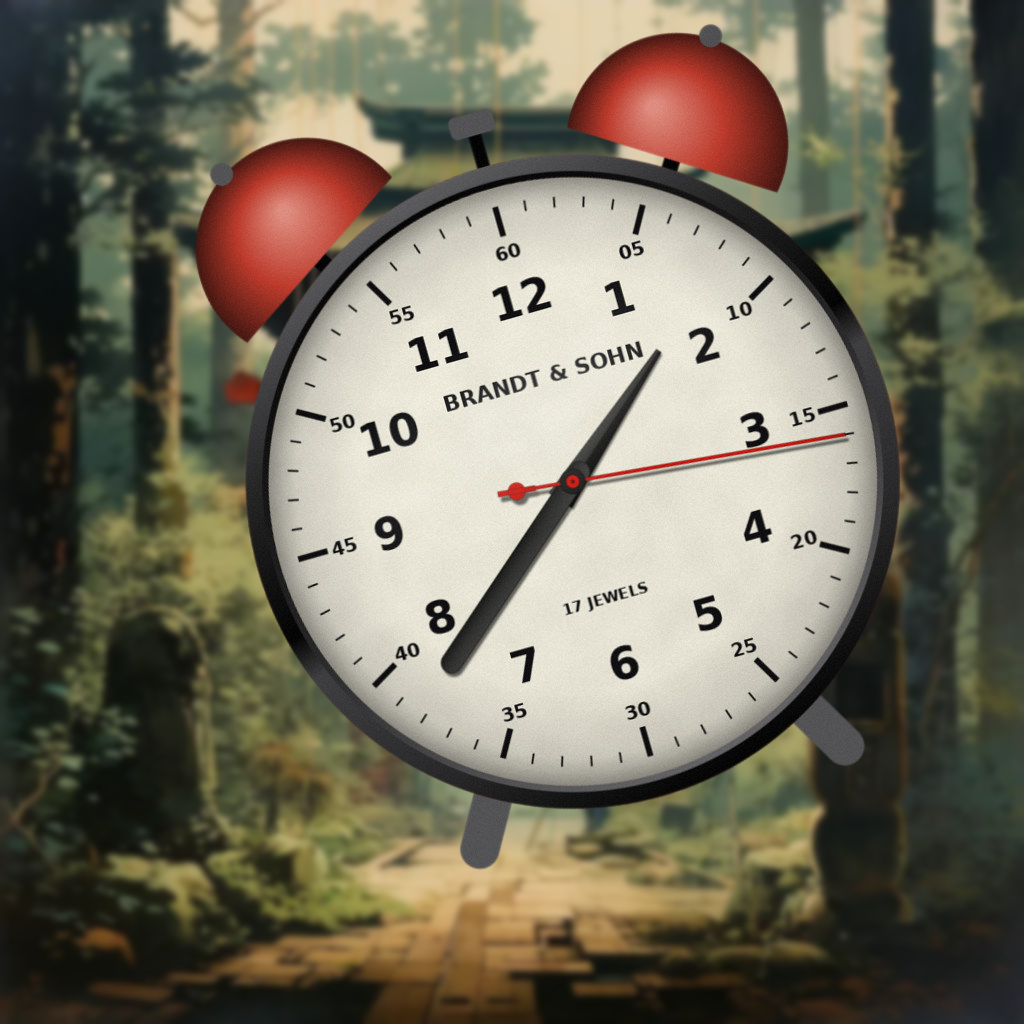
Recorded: 1.38.16
